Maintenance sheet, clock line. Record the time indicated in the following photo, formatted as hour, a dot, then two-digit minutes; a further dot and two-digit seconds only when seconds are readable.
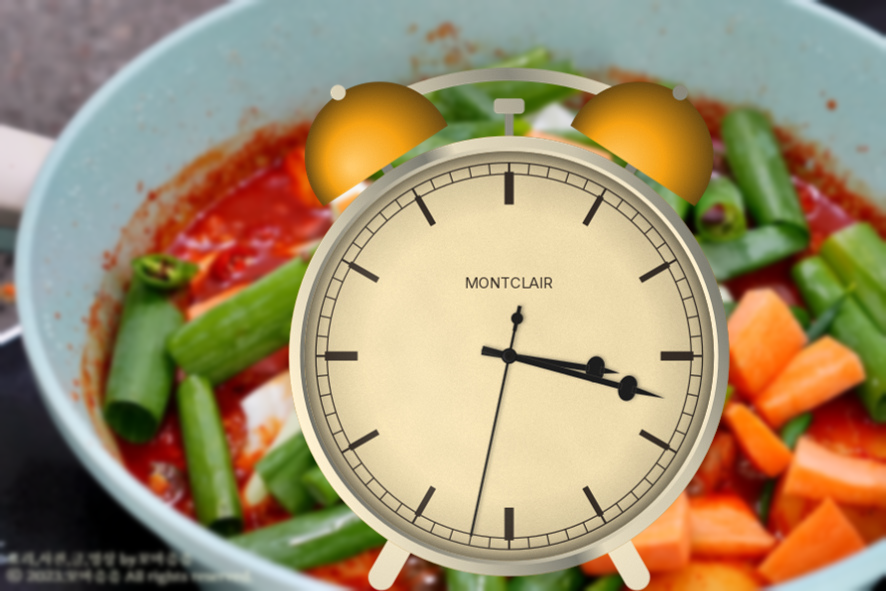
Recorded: 3.17.32
